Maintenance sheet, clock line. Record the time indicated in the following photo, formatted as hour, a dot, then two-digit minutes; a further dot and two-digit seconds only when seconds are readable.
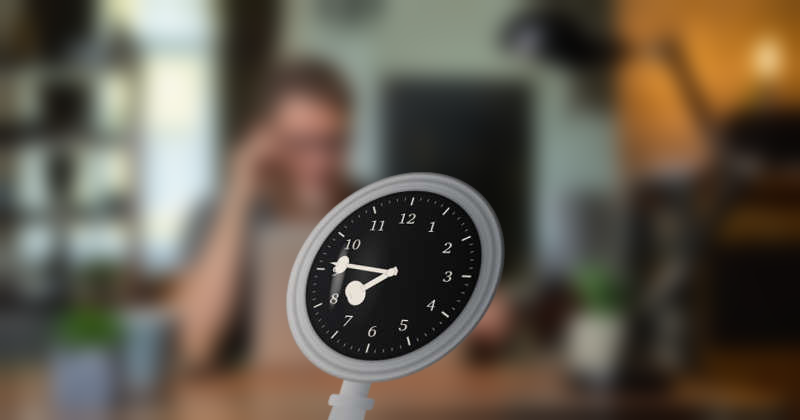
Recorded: 7.46
